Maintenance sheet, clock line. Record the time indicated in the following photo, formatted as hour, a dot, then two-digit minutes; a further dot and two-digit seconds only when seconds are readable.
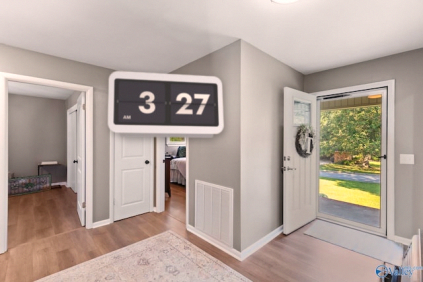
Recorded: 3.27
